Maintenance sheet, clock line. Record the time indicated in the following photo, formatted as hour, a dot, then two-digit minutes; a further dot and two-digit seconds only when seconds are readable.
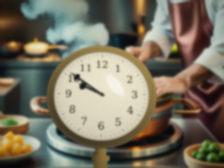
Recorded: 9.51
